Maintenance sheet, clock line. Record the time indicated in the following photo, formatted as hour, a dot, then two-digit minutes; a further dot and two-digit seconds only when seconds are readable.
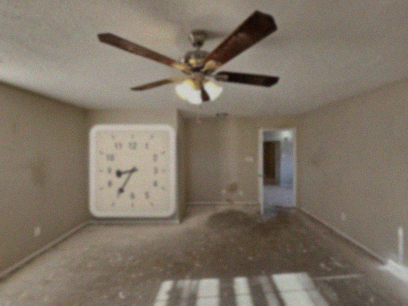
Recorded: 8.35
